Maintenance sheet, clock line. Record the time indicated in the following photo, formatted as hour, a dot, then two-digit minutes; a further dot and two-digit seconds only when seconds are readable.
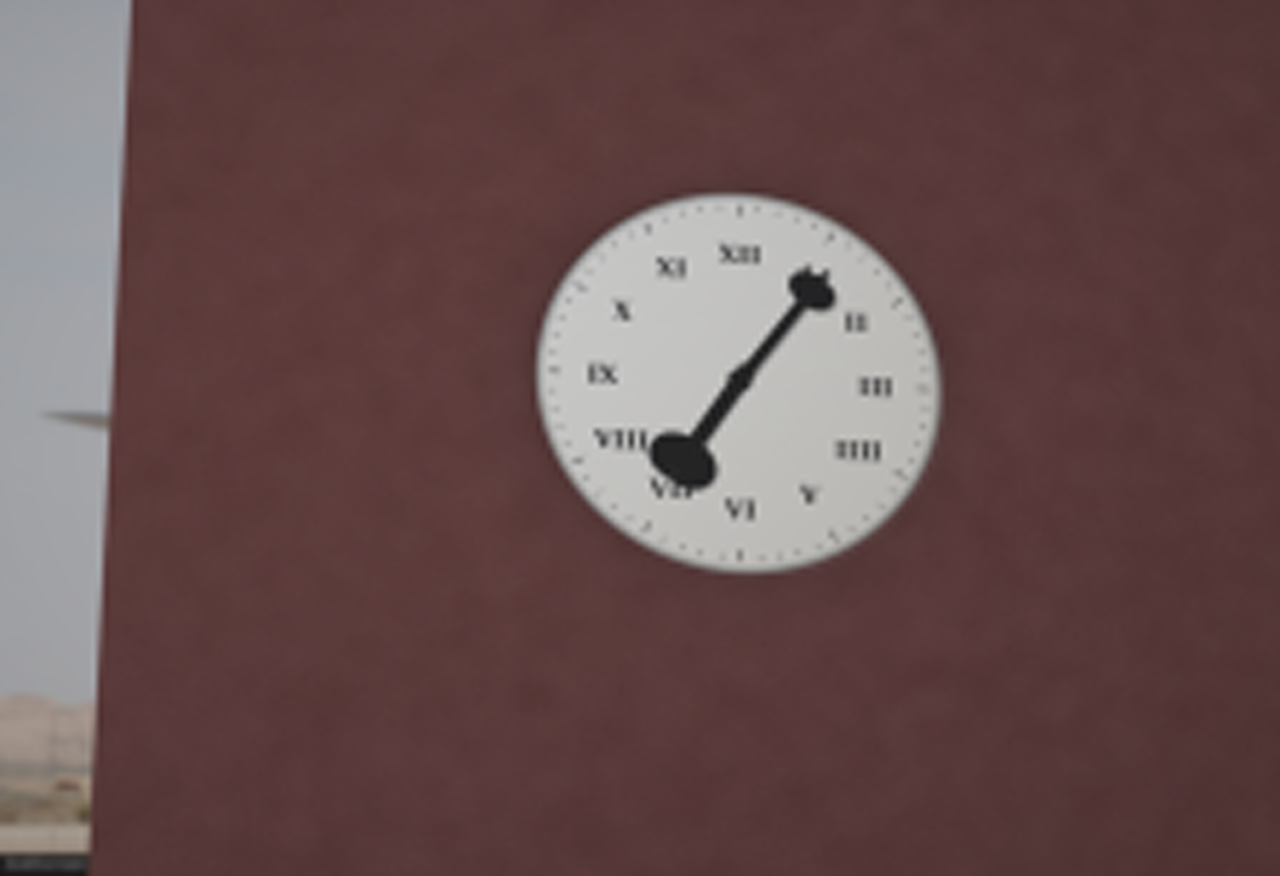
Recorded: 7.06
